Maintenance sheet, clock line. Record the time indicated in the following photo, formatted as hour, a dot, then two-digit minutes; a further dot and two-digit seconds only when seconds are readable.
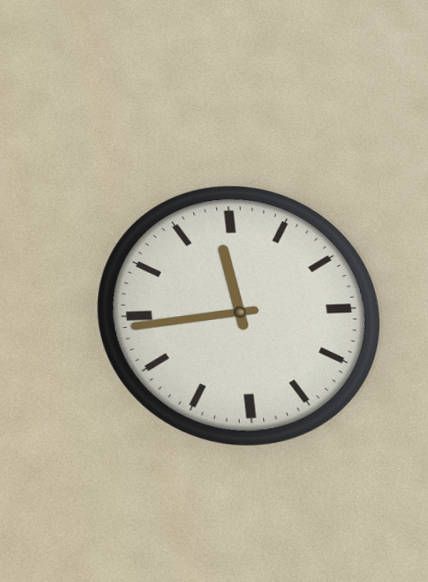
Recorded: 11.44
